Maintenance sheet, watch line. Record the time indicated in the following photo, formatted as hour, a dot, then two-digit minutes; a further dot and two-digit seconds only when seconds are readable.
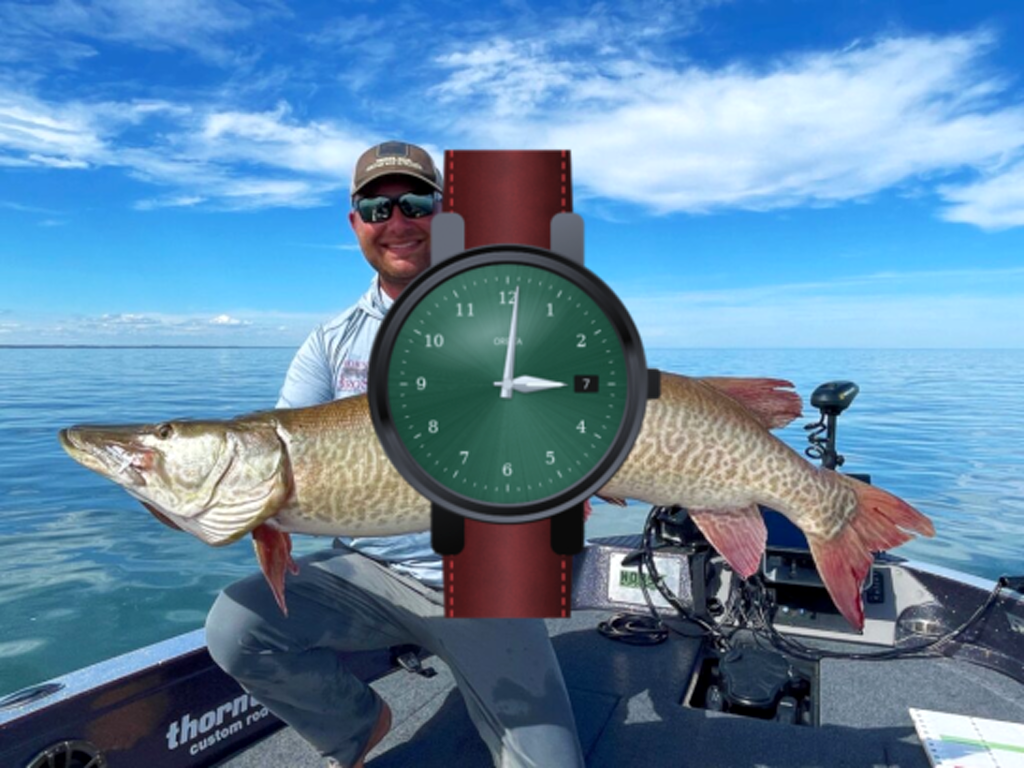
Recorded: 3.01
